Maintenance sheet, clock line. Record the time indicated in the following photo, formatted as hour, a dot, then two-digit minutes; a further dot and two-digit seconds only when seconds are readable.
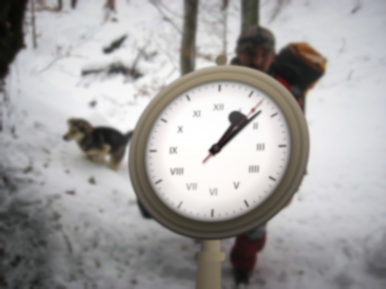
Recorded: 1.08.07
